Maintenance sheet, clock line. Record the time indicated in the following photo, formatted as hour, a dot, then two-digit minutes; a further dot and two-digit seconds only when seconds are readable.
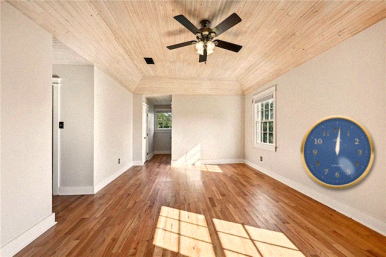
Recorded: 12.01
